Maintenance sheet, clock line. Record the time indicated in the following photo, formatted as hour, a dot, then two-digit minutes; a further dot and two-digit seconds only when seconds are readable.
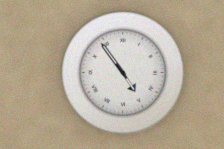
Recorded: 4.54
